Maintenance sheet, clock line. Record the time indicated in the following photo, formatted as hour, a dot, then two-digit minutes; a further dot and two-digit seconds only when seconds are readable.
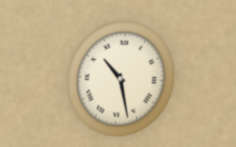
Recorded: 10.27
